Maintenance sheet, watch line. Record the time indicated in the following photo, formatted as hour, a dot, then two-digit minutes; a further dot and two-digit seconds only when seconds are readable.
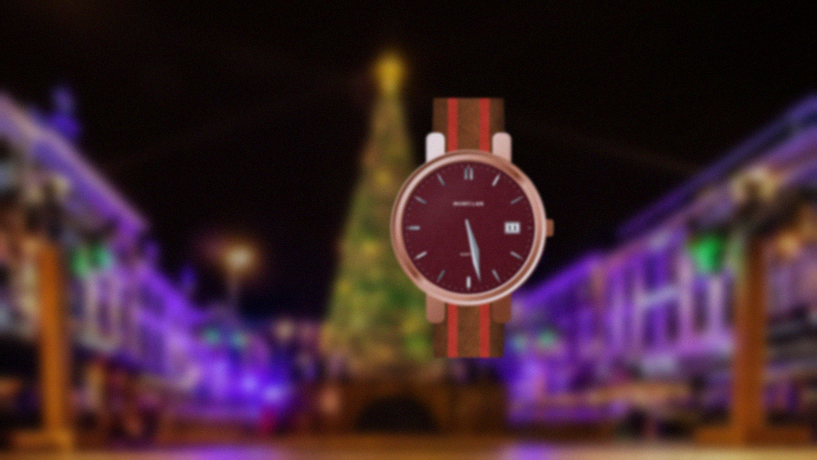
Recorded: 5.28
